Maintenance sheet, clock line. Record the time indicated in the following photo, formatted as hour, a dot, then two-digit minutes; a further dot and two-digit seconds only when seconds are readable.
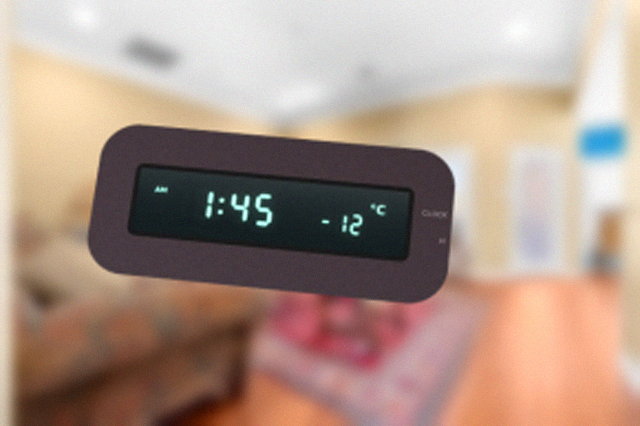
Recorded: 1.45
